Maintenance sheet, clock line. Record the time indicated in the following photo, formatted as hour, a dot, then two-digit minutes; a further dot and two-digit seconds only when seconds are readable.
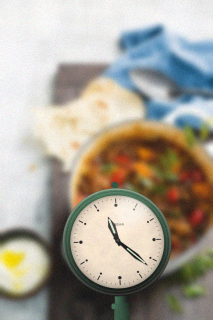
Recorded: 11.22
